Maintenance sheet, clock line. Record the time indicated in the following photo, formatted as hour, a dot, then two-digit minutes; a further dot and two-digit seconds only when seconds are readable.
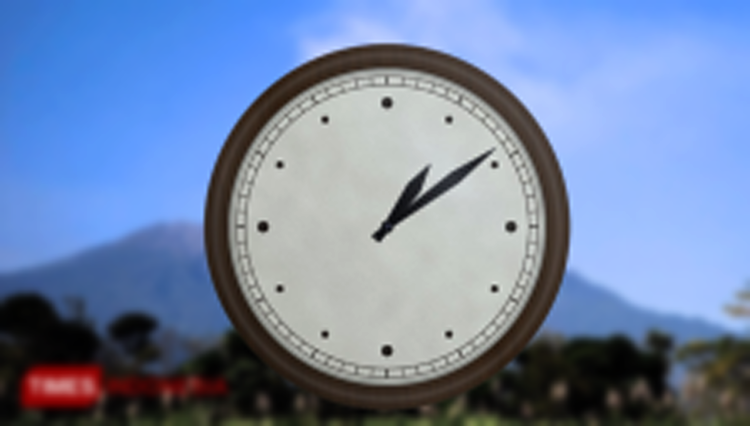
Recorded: 1.09
